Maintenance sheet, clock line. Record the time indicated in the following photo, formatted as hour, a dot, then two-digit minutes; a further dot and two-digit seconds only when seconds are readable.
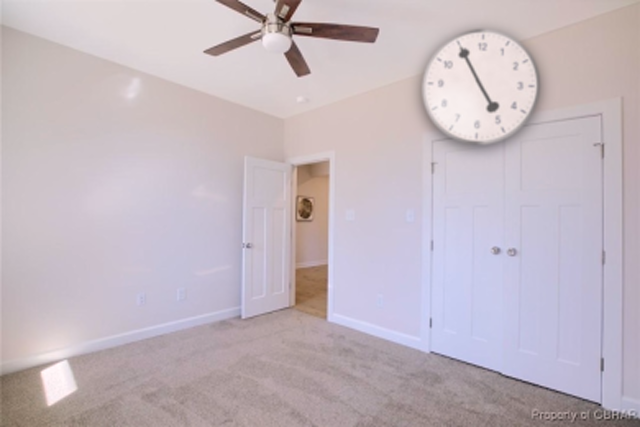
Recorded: 4.55
